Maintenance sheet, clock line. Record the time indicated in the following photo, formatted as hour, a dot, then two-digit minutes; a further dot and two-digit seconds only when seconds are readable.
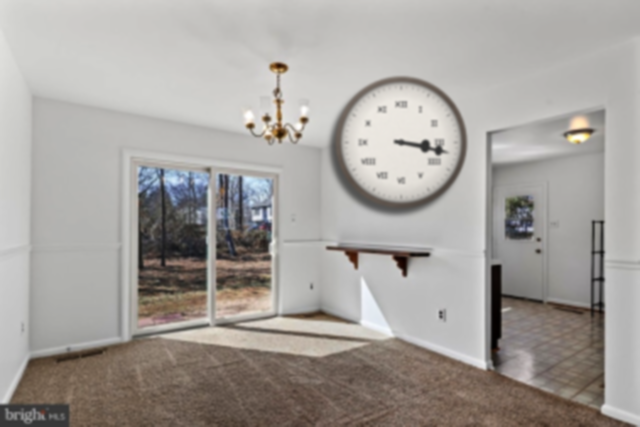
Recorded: 3.17
